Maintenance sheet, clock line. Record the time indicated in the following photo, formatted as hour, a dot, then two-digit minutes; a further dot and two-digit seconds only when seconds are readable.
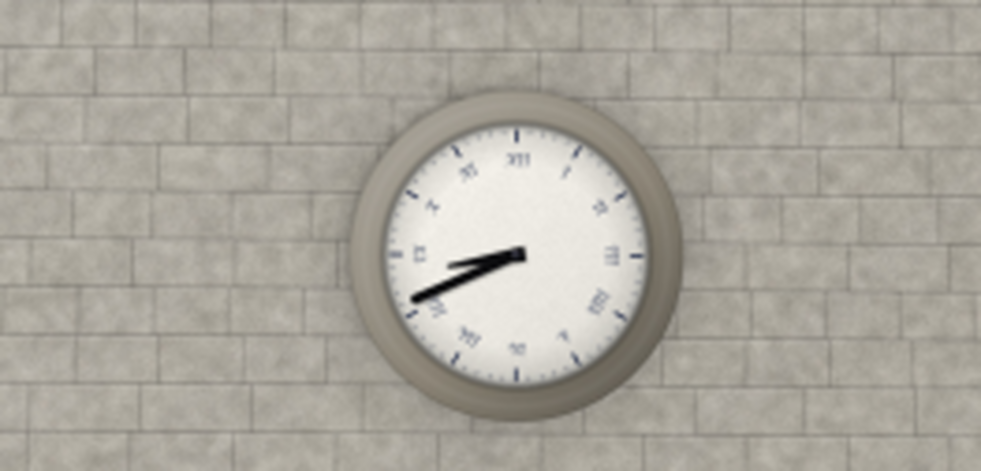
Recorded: 8.41
